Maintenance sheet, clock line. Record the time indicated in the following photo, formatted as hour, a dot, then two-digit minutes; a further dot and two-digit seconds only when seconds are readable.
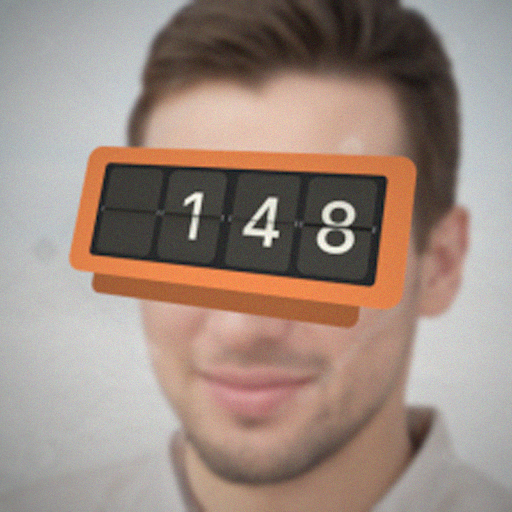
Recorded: 1.48
